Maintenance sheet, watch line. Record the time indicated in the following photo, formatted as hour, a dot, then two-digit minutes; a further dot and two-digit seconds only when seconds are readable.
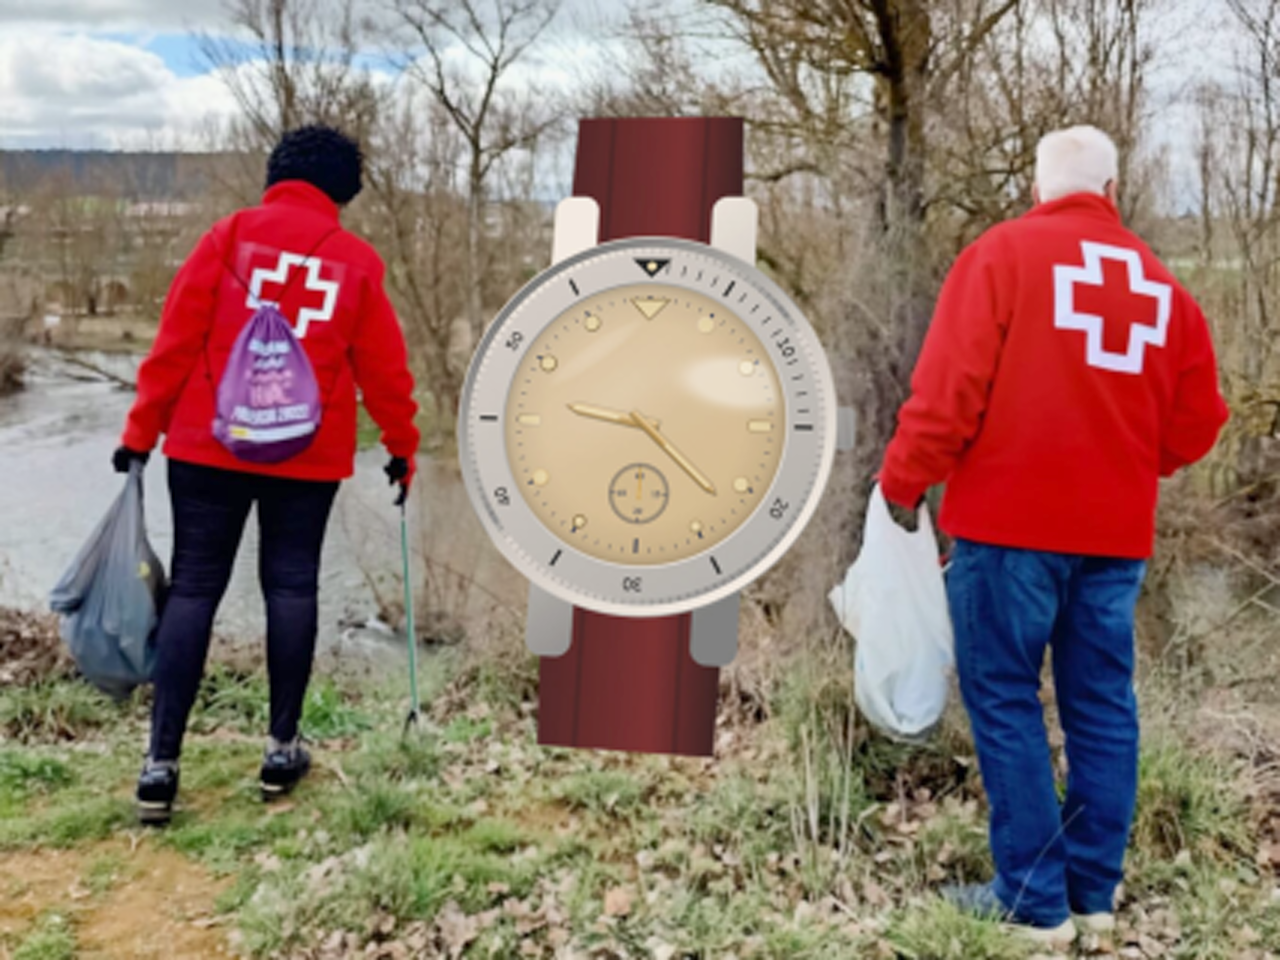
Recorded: 9.22
